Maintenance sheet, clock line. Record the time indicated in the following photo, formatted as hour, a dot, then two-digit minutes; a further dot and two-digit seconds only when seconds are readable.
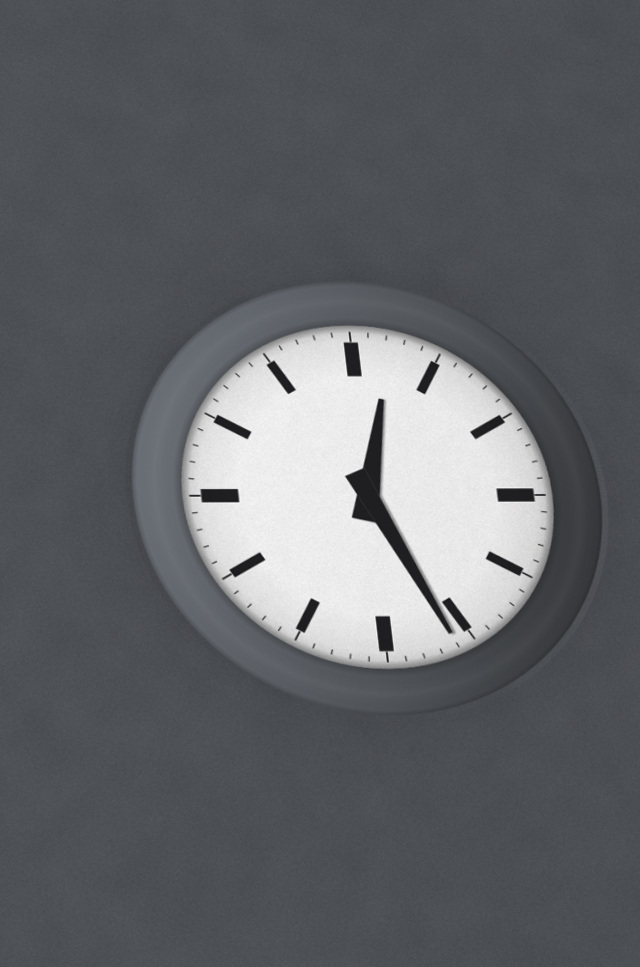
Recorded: 12.26
